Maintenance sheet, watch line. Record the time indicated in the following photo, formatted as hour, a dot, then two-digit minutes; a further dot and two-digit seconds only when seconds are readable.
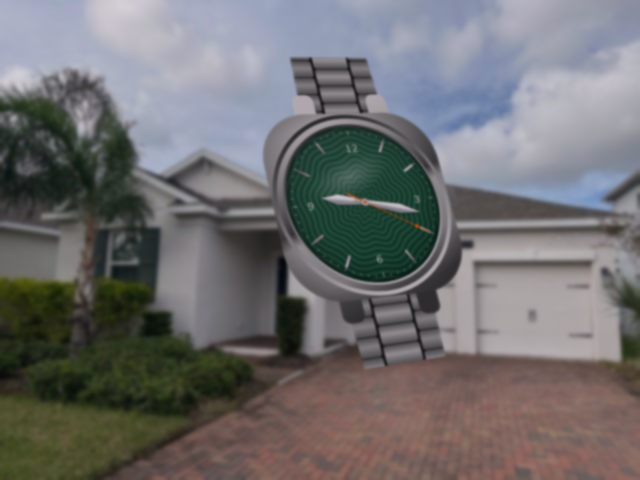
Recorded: 9.17.20
